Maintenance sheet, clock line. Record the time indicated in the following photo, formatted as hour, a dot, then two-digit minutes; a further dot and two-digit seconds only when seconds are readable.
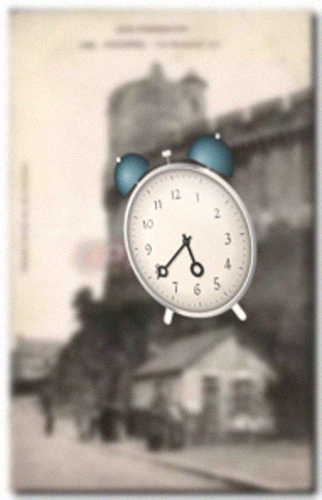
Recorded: 5.39
